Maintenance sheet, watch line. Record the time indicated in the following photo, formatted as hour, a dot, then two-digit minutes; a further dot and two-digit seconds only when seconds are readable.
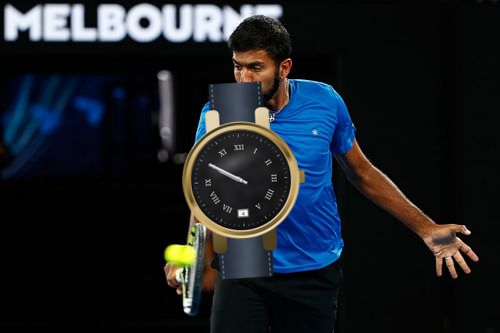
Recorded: 9.50
